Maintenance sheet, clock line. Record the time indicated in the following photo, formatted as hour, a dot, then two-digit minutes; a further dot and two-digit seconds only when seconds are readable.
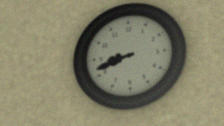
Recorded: 8.42
